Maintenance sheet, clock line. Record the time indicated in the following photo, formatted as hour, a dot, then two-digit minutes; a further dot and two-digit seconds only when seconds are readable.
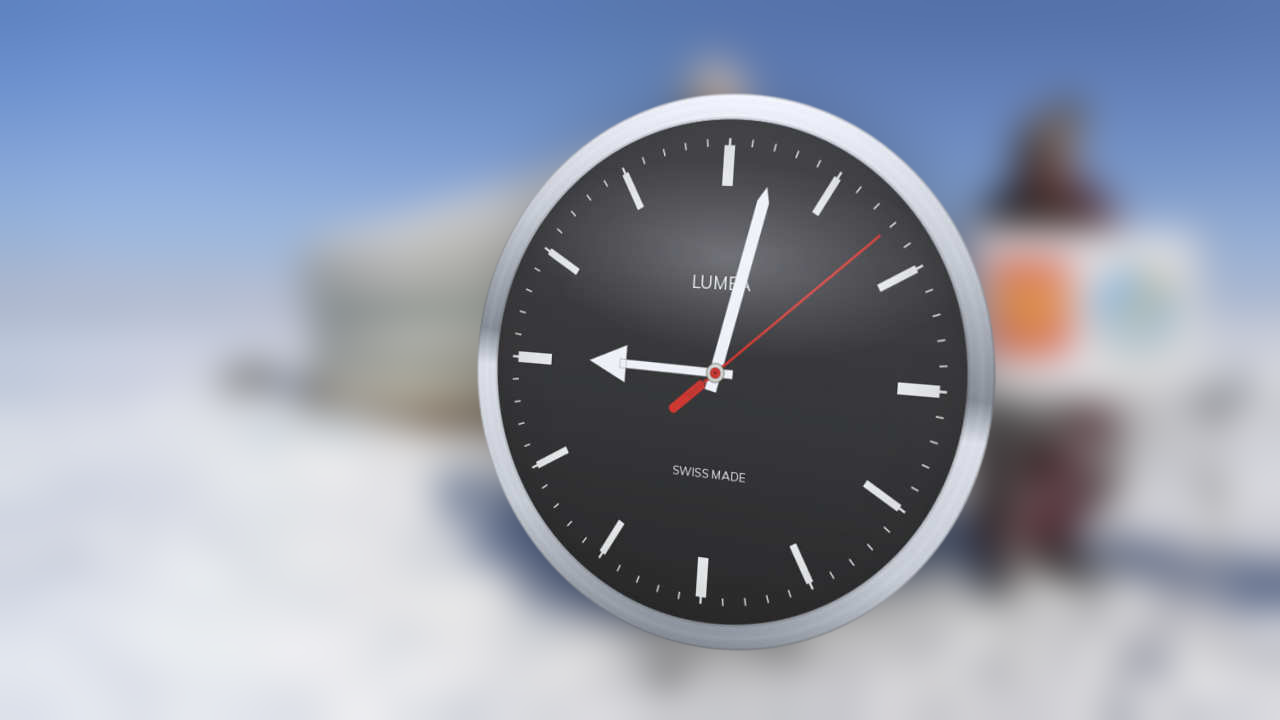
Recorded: 9.02.08
